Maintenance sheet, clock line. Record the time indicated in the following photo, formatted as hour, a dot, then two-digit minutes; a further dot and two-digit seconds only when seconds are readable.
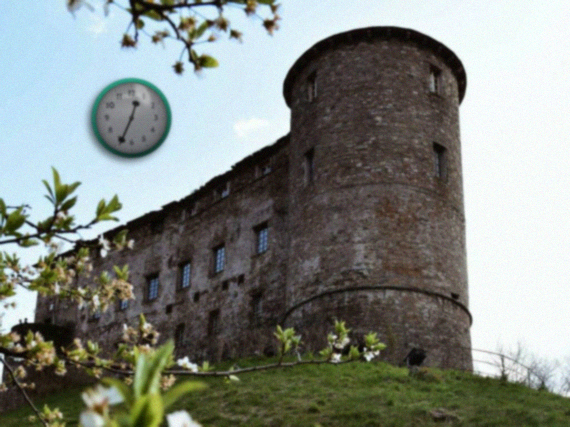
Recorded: 12.34
